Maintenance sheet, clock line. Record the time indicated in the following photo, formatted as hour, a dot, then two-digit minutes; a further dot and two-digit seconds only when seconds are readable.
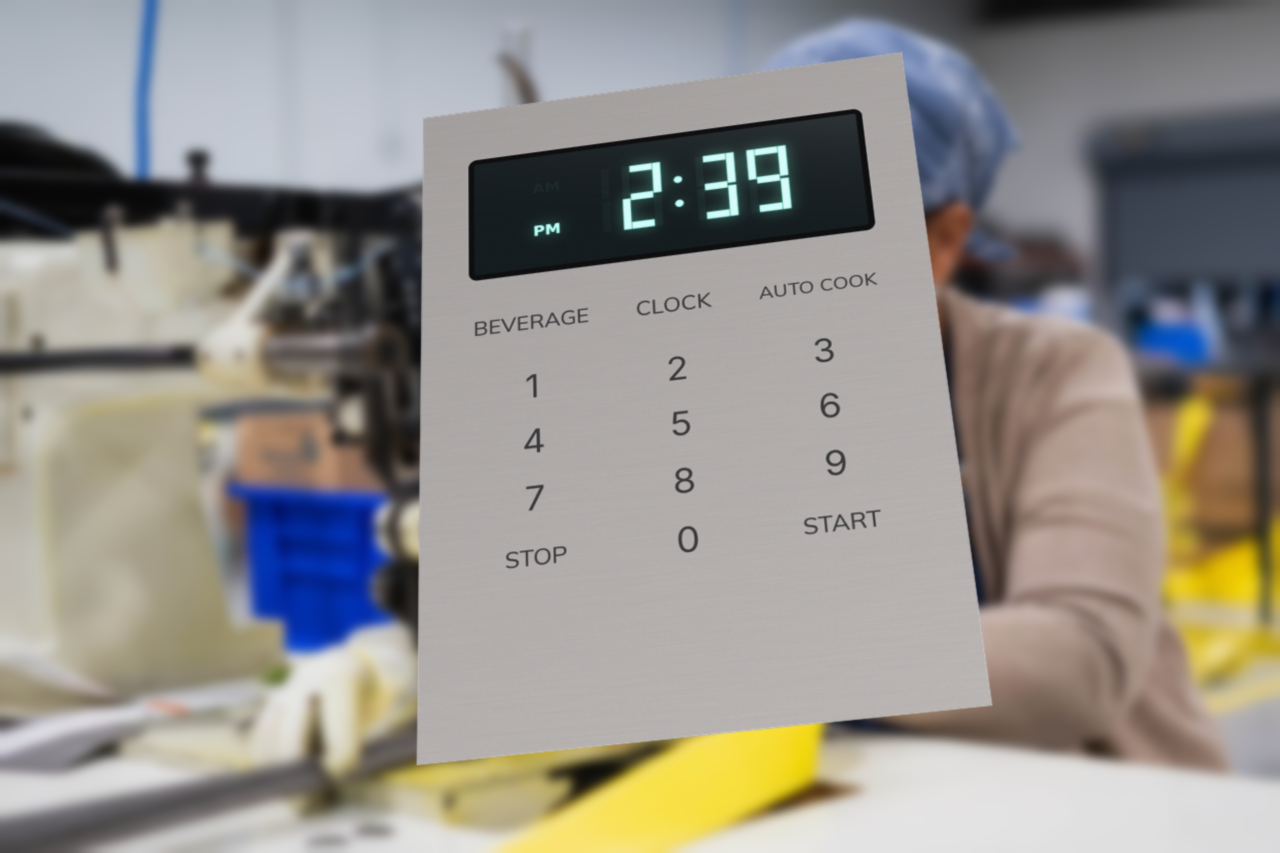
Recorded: 2.39
